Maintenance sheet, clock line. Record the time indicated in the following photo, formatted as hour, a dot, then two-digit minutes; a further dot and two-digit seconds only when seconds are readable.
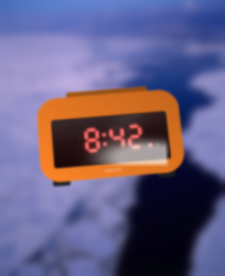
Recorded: 8.42
